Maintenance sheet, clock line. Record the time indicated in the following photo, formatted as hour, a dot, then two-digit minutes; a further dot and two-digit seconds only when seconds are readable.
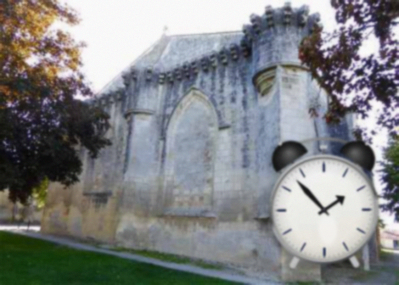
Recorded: 1.53
